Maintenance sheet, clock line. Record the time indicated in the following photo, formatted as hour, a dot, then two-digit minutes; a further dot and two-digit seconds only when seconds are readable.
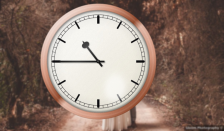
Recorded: 10.45
